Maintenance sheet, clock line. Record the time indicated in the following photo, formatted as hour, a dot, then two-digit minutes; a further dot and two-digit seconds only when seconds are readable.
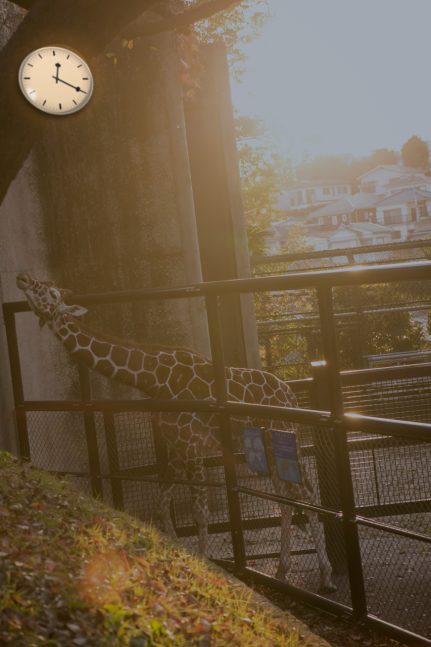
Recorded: 12.20
